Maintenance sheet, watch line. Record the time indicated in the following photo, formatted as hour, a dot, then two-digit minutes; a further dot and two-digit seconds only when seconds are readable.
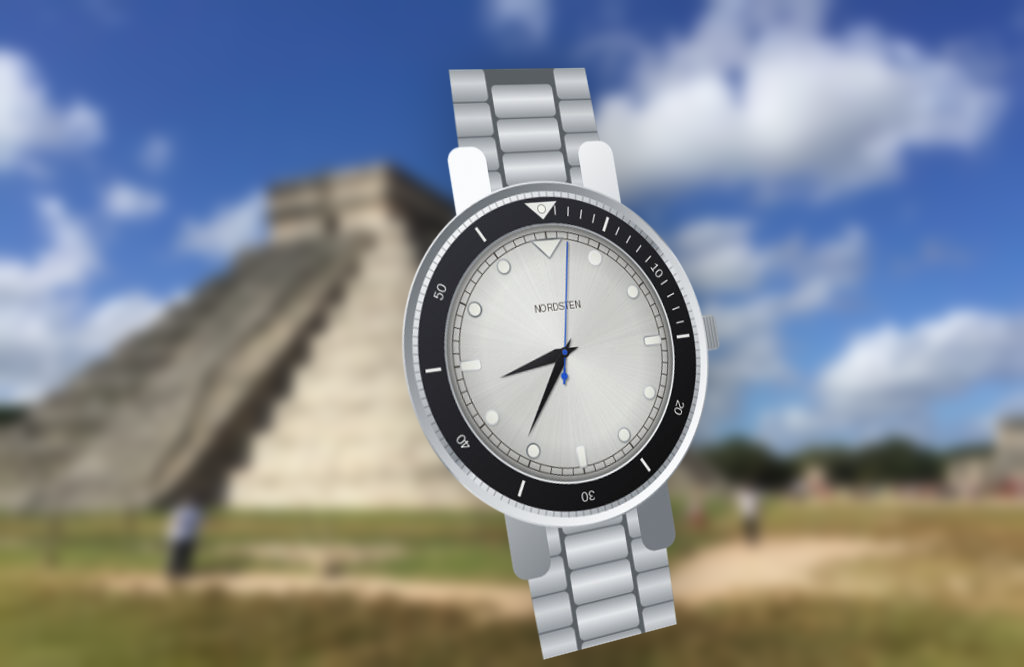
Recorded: 8.36.02
